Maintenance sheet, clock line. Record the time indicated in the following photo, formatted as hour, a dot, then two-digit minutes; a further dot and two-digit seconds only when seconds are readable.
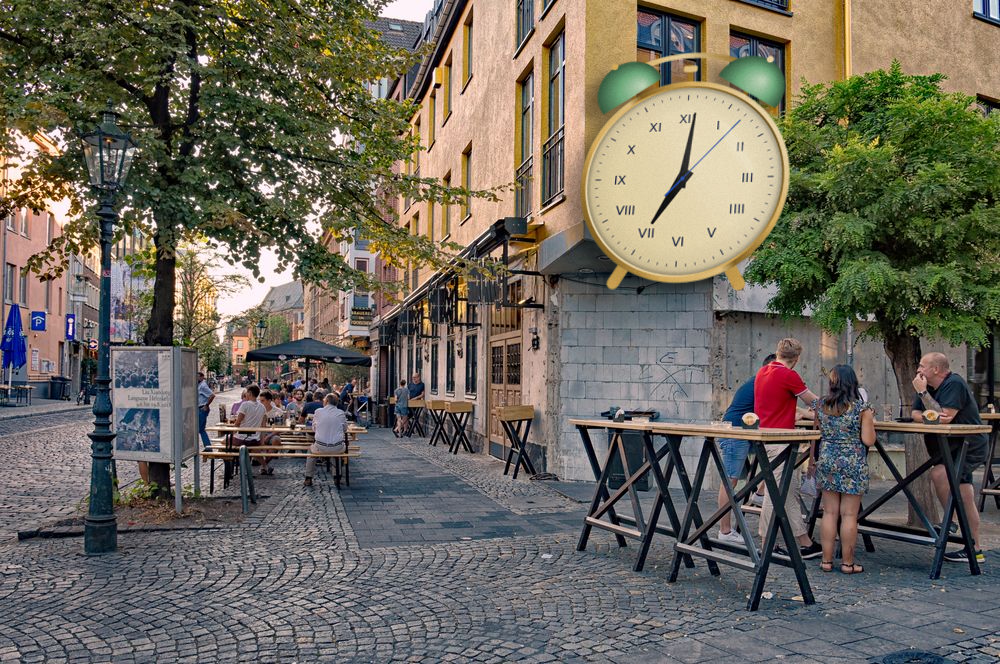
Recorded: 7.01.07
